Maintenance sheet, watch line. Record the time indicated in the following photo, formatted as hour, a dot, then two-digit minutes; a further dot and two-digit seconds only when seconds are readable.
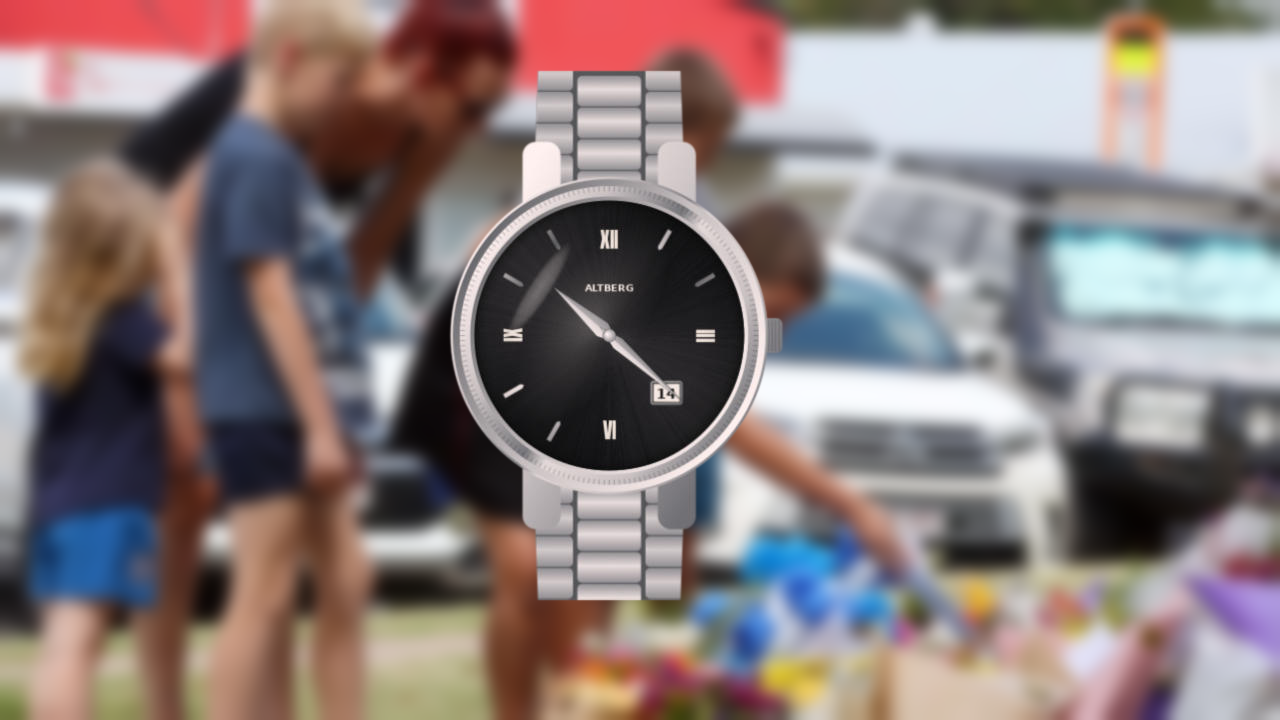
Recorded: 10.22
